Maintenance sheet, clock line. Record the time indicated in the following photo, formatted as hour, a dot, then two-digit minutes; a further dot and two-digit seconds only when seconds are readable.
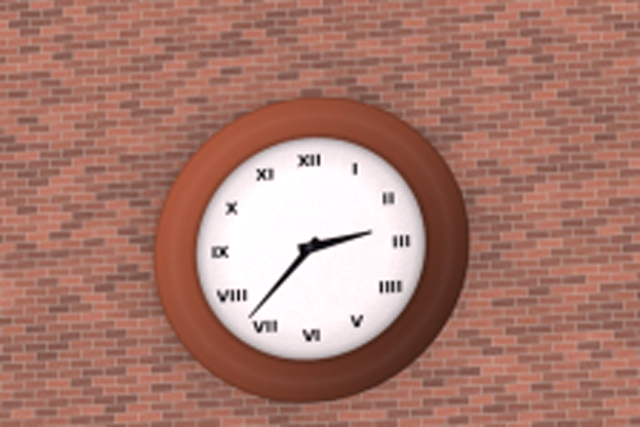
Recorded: 2.37
